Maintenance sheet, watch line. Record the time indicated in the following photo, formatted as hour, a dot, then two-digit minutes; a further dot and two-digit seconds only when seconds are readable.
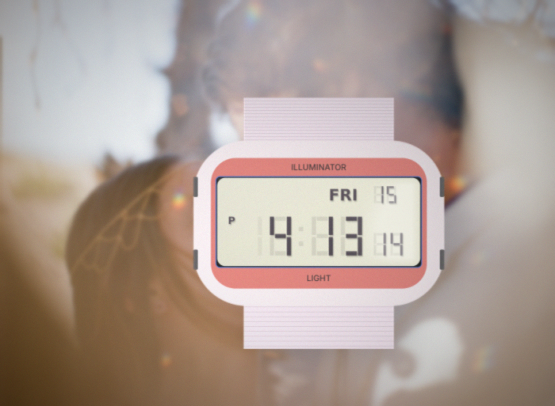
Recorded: 4.13.14
